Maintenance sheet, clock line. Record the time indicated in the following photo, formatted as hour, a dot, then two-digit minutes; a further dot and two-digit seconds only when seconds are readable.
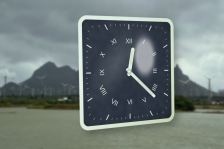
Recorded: 12.22
